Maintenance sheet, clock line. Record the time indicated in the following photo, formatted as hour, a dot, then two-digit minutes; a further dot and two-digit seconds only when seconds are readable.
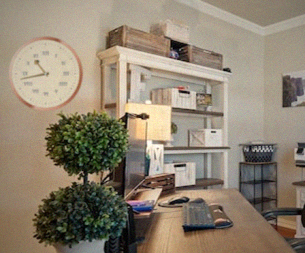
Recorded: 10.43
